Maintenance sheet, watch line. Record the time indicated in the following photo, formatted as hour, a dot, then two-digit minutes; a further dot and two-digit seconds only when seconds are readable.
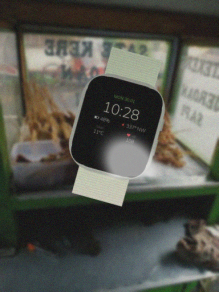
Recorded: 10.28
